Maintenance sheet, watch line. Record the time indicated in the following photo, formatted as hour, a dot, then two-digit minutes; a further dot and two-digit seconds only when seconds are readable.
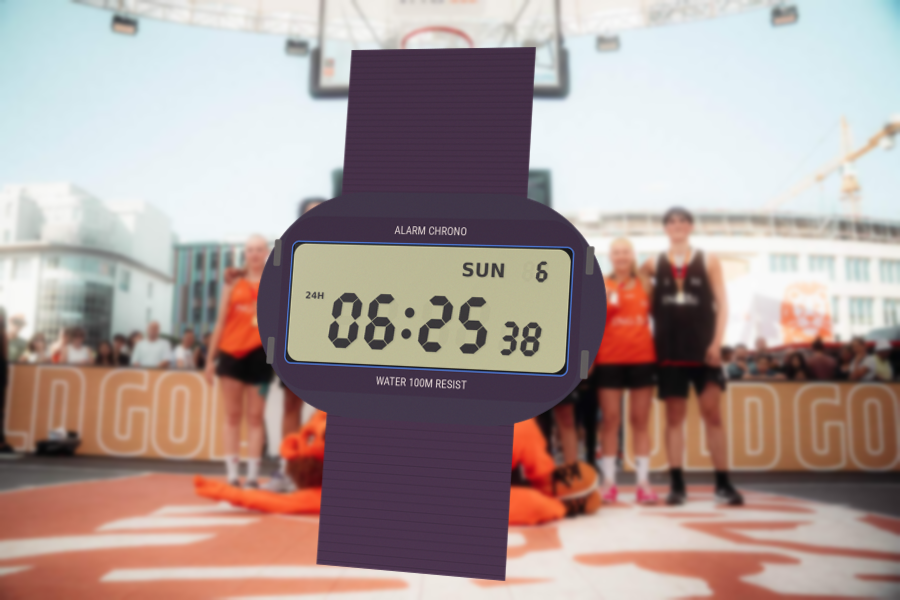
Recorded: 6.25.38
